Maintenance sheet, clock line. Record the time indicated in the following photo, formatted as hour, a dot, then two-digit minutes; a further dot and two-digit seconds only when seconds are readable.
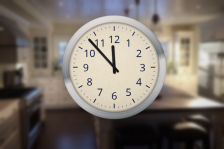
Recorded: 11.53
